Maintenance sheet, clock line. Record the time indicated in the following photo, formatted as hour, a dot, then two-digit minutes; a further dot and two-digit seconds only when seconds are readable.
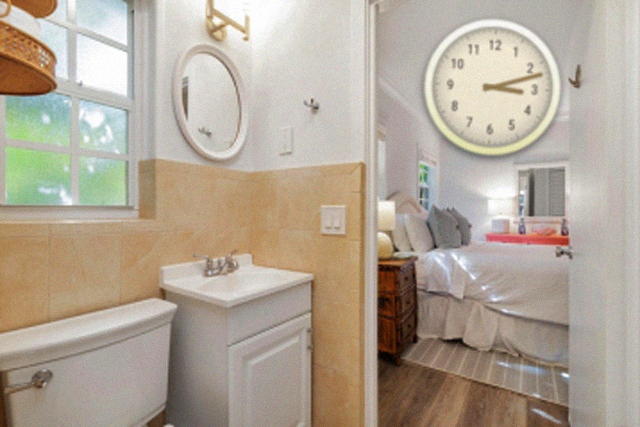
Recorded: 3.12
